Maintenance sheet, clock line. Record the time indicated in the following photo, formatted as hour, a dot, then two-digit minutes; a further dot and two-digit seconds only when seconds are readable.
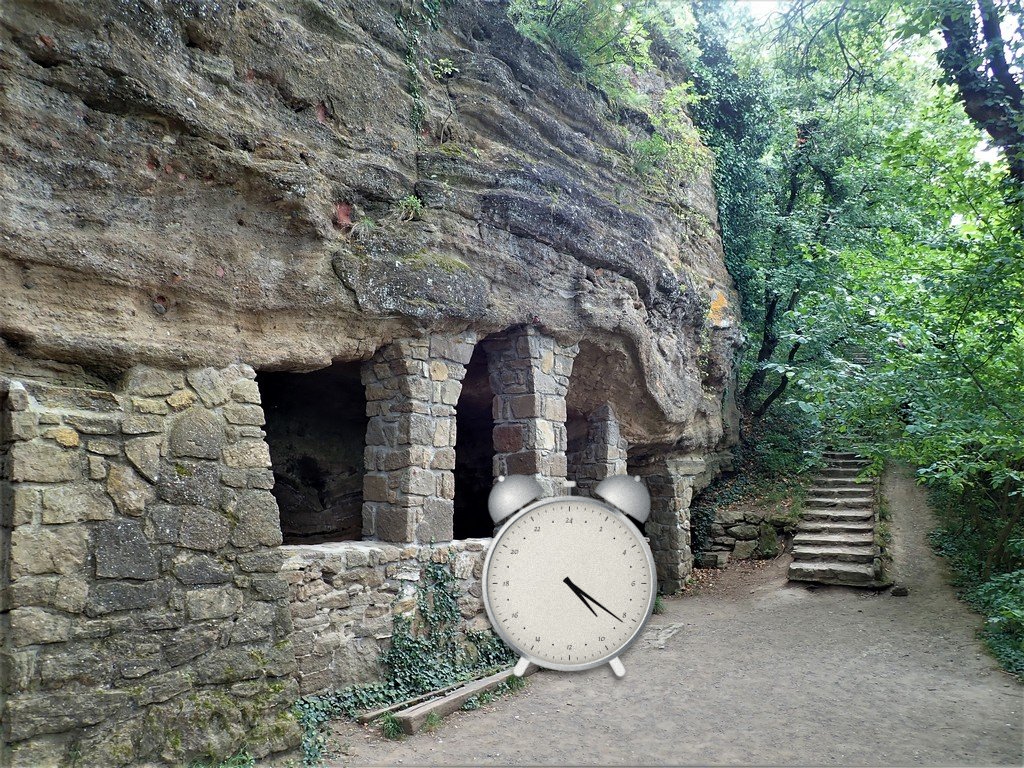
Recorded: 9.21
